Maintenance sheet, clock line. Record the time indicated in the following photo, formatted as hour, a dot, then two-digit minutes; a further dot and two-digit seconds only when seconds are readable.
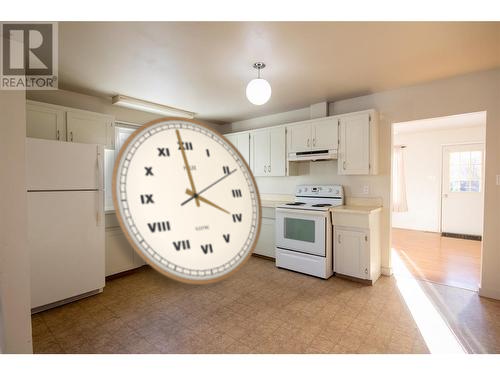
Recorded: 3.59.11
